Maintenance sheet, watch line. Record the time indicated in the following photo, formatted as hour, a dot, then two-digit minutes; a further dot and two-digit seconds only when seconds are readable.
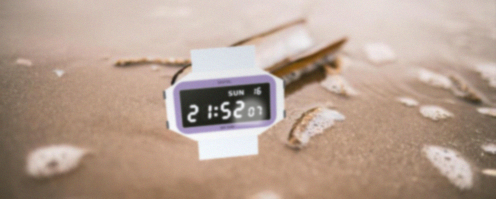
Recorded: 21.52
